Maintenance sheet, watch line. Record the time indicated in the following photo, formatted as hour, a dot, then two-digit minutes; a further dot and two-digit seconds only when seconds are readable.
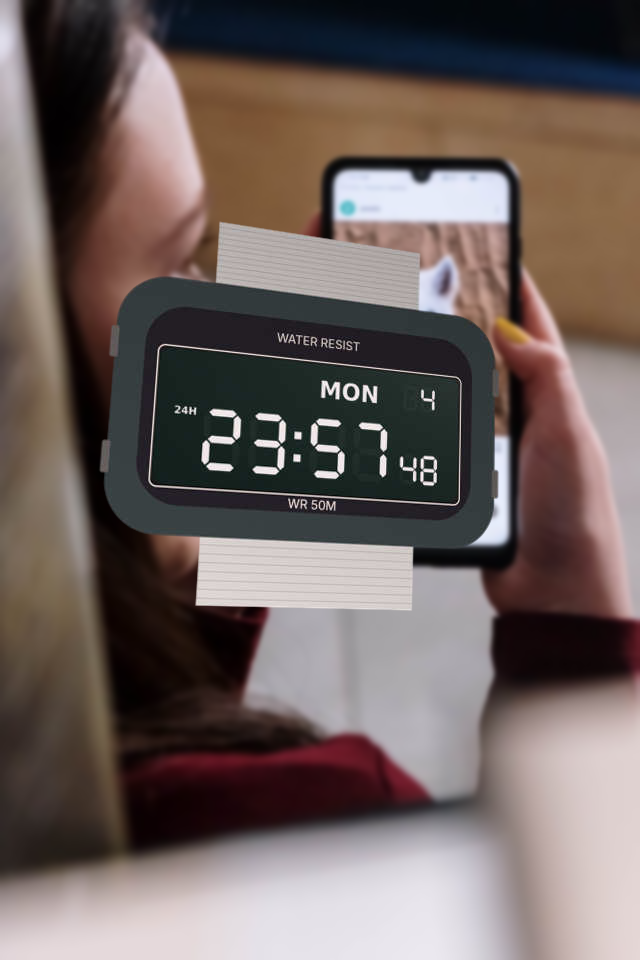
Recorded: 23.57.48
